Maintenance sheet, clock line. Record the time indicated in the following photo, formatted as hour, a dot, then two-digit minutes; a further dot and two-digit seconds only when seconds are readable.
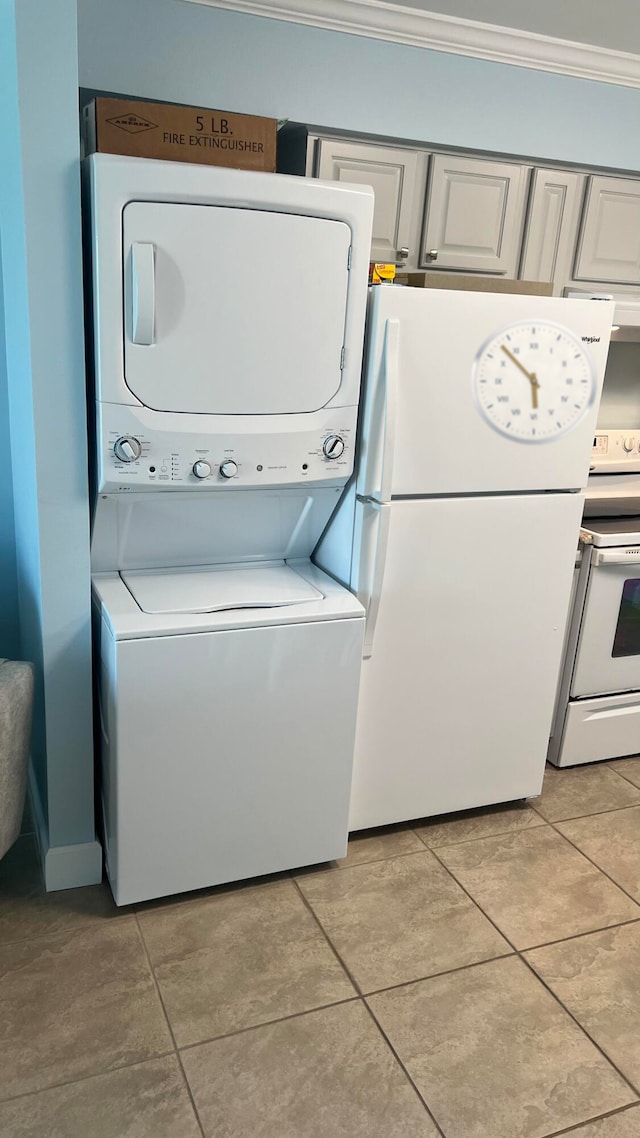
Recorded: 5.53
